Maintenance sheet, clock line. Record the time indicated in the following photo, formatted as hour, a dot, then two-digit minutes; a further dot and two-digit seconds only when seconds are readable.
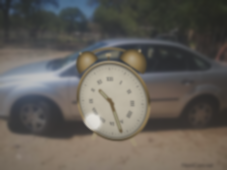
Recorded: 10.27
